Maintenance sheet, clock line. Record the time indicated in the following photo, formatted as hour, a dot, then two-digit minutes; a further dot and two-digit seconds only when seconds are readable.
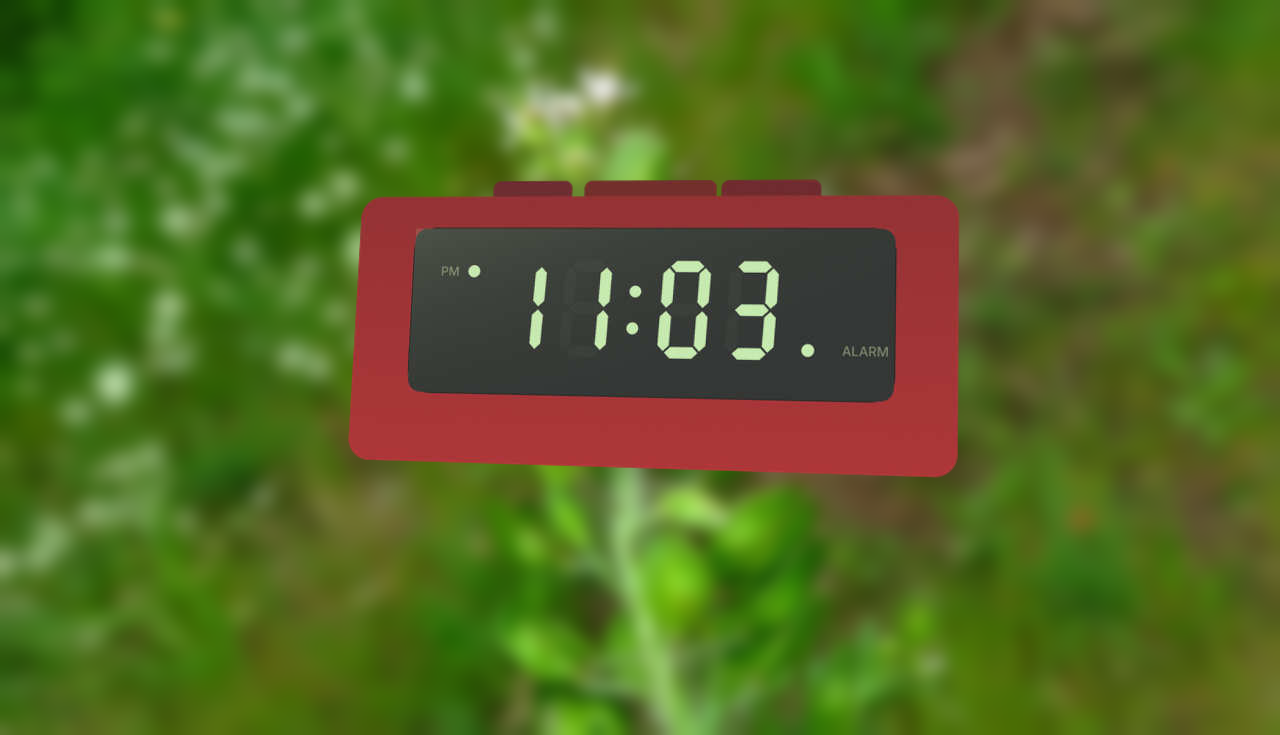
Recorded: 11.03
